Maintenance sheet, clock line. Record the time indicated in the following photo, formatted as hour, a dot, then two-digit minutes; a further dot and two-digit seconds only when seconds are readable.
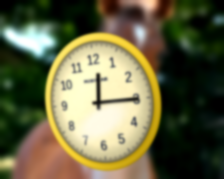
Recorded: 12.15
